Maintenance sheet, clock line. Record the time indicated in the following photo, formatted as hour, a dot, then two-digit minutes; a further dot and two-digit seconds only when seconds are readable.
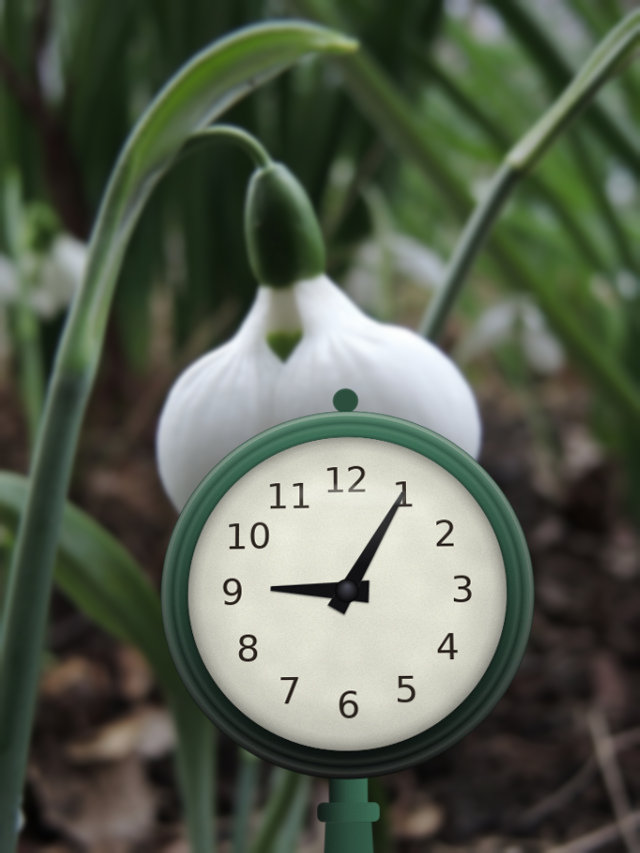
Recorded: 9.05
